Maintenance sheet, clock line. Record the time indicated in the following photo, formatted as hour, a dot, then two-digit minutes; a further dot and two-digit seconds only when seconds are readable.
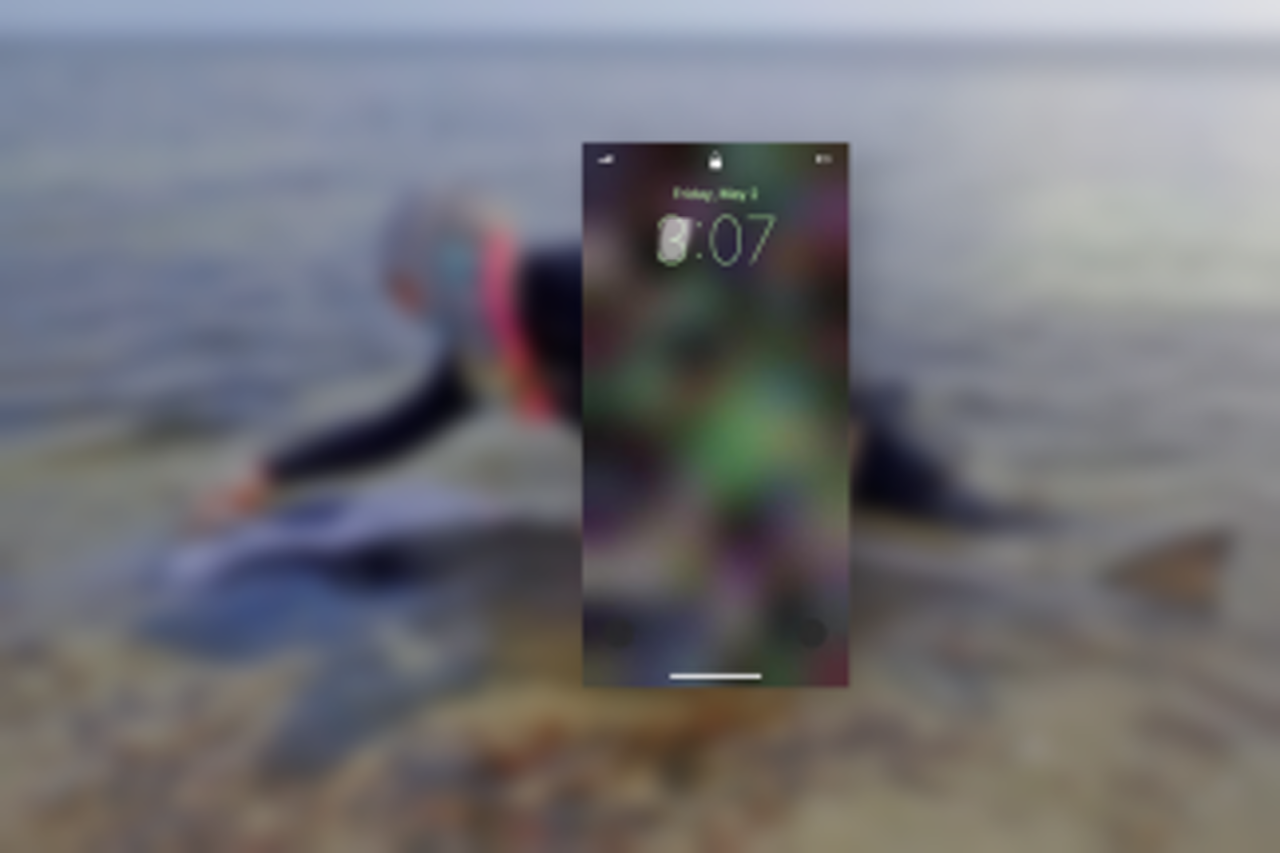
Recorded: 3.07
